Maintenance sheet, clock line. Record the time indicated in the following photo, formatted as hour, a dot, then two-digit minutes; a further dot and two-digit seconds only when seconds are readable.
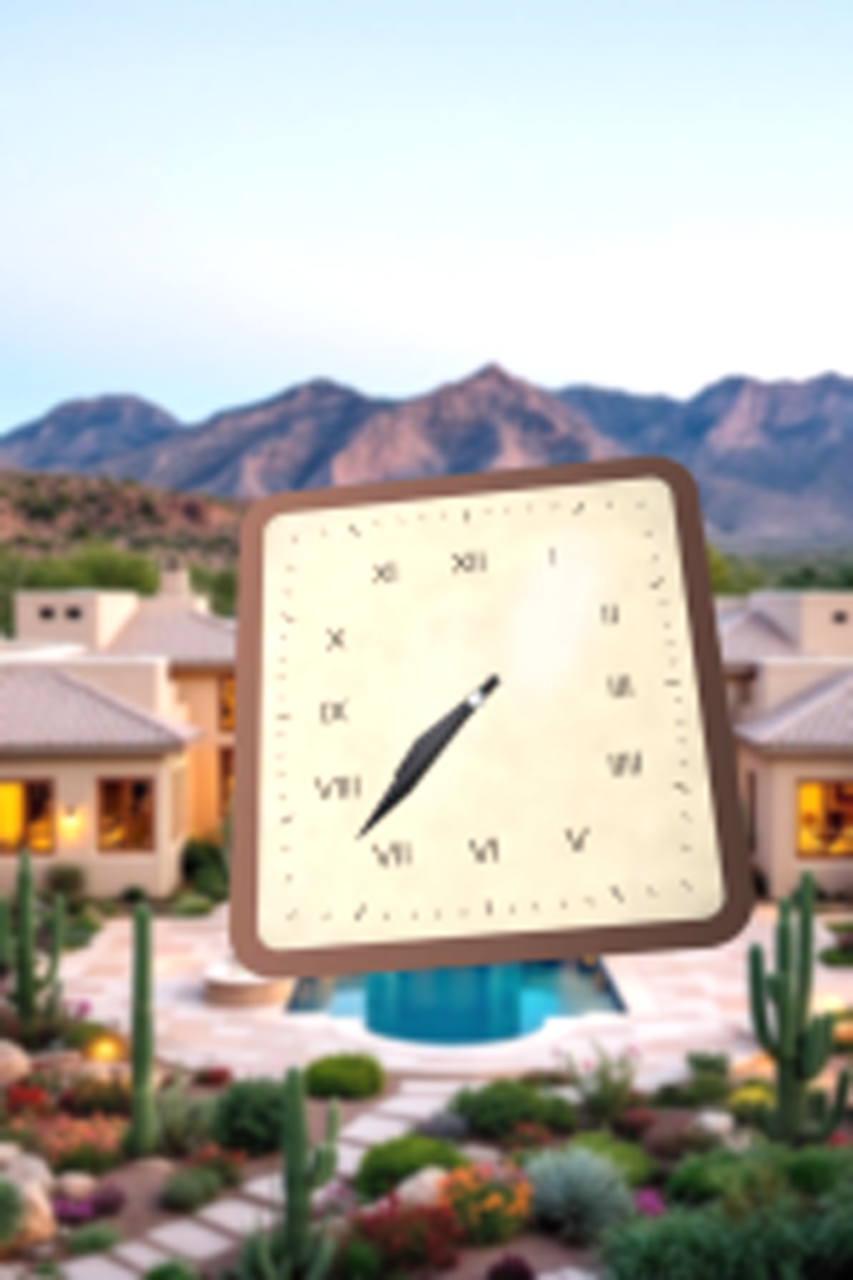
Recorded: 7.37
